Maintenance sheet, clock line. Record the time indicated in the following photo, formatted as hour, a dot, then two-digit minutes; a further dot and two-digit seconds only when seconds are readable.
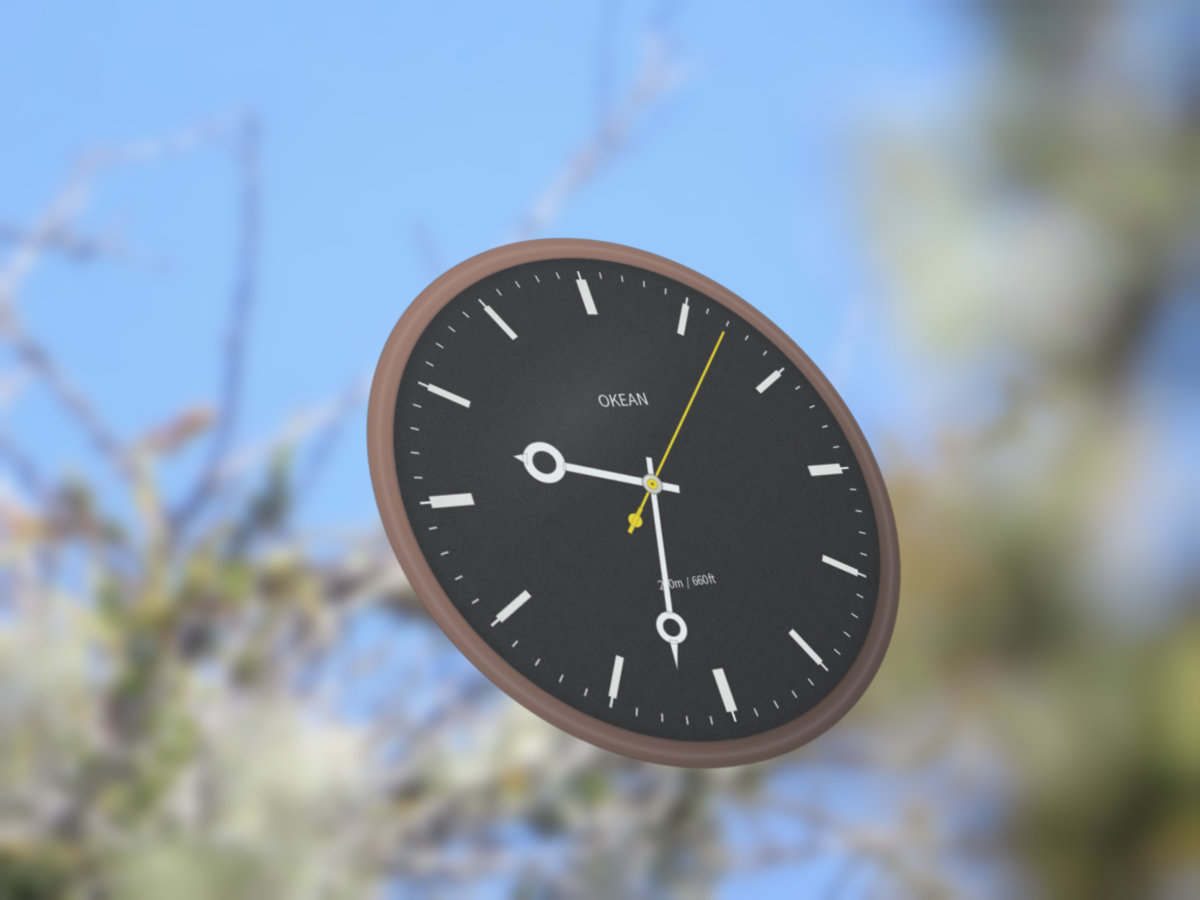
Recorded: 9.32.07
